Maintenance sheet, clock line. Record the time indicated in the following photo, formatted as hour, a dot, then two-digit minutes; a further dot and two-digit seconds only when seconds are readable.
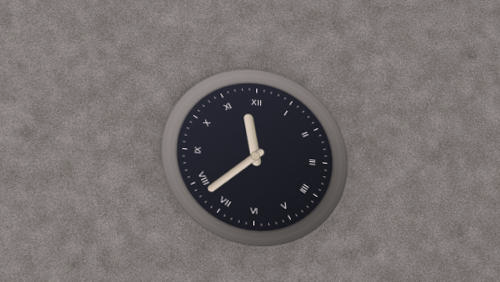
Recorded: 11.38
